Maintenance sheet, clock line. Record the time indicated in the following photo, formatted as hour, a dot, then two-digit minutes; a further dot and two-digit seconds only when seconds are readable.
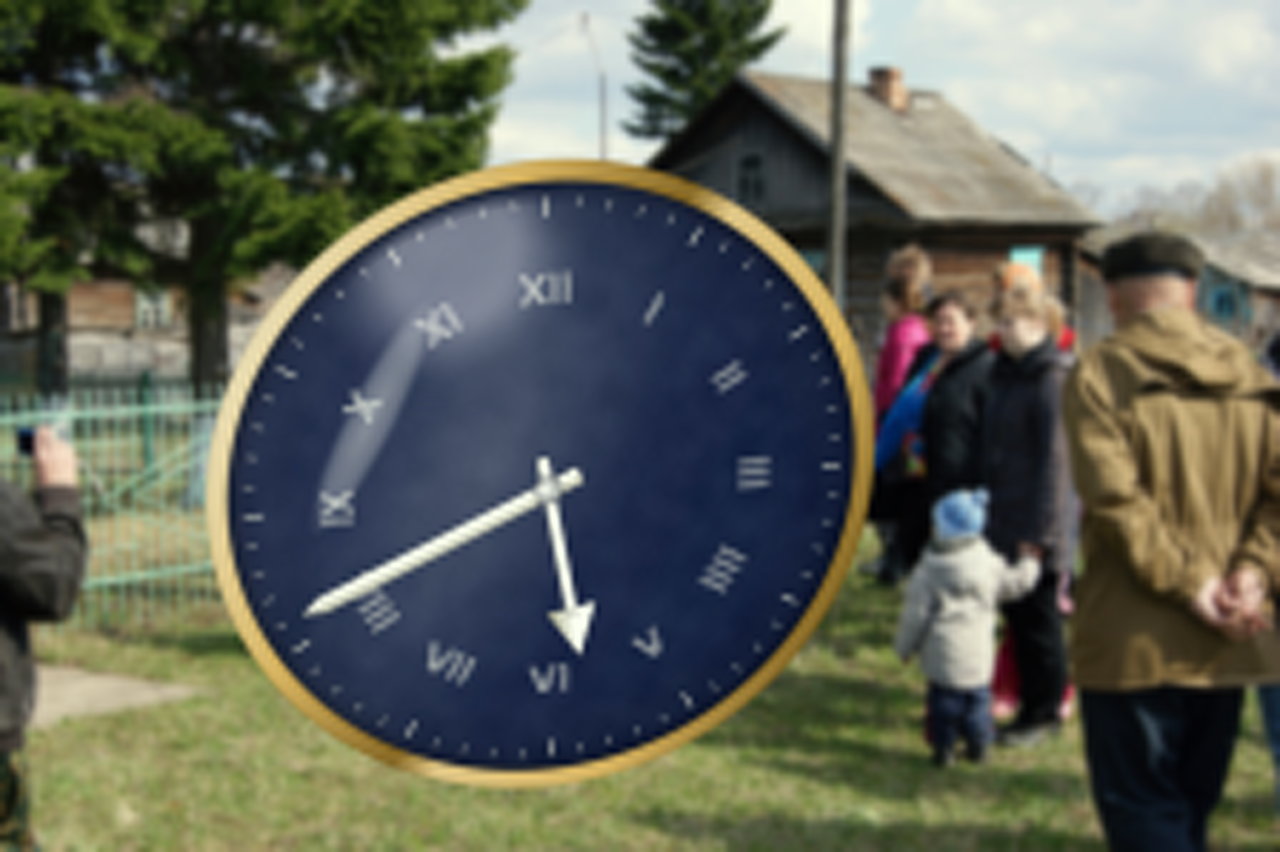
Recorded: 5.41
